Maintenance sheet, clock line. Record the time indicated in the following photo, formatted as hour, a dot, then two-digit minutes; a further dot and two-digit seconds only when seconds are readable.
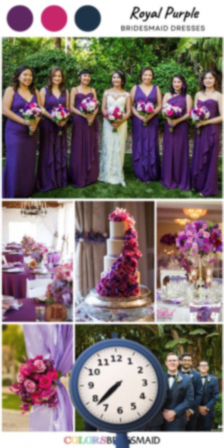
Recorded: 7.38
